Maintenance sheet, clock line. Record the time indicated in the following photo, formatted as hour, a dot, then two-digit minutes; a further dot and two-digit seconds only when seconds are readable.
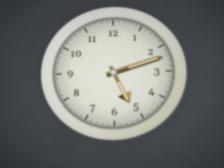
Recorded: 5.12
